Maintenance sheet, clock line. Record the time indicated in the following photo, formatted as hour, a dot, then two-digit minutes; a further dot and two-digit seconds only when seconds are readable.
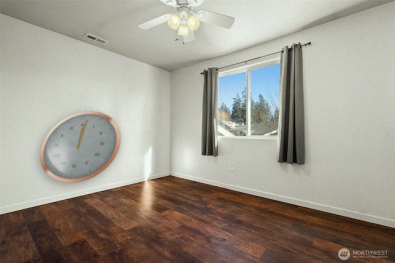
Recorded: 12.01
